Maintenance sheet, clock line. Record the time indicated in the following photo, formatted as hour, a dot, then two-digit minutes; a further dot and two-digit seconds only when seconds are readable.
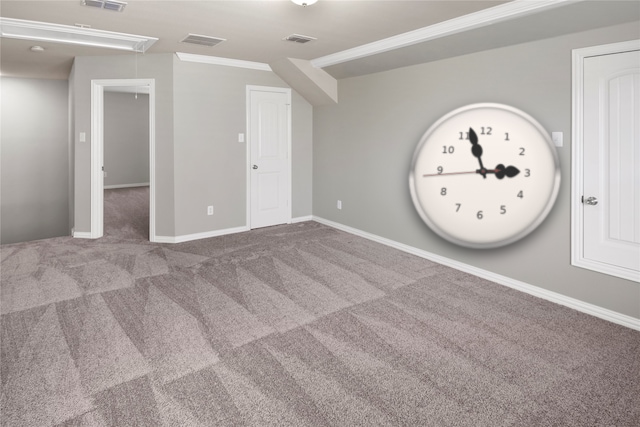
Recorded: 2.56.44
